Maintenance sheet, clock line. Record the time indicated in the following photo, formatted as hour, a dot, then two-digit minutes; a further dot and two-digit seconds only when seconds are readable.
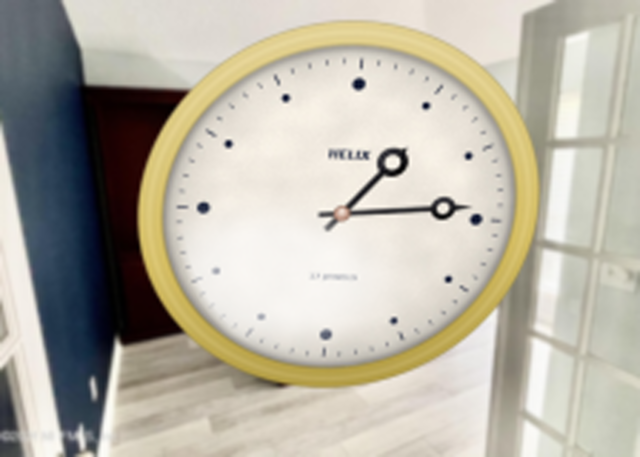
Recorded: 1.14
